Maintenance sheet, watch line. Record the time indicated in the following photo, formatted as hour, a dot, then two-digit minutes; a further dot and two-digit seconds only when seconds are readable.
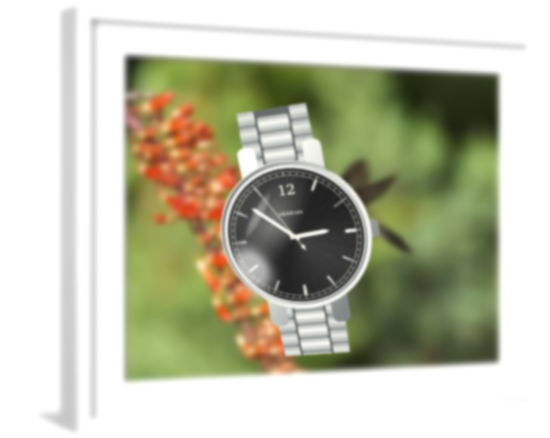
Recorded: 2.51.55
